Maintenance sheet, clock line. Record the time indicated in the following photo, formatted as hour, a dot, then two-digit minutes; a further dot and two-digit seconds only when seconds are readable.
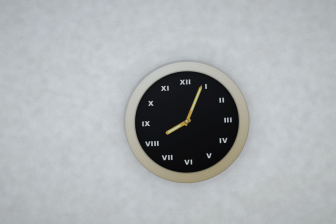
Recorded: 8.04
